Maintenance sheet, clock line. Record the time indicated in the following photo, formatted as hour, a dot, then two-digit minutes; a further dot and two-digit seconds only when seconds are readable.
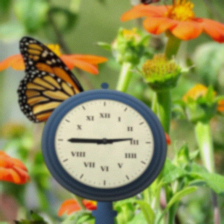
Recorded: 2.45
